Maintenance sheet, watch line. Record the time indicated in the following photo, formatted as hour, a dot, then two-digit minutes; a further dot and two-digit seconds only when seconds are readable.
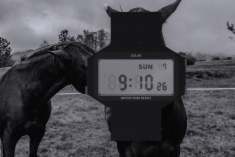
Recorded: 9.10
